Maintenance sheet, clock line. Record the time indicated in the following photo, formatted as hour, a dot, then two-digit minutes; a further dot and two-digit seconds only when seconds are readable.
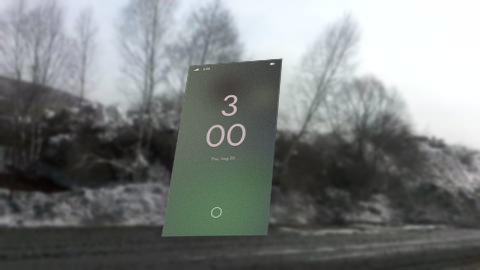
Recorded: 3.00
